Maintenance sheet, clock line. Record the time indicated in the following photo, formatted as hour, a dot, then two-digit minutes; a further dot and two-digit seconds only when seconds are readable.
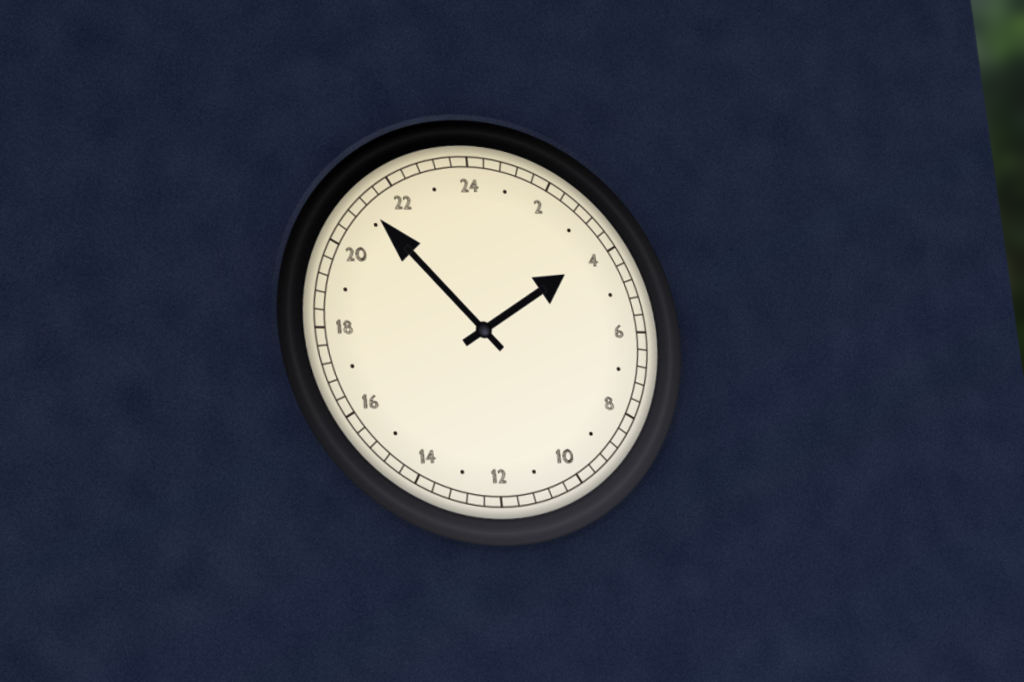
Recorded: 3.53
